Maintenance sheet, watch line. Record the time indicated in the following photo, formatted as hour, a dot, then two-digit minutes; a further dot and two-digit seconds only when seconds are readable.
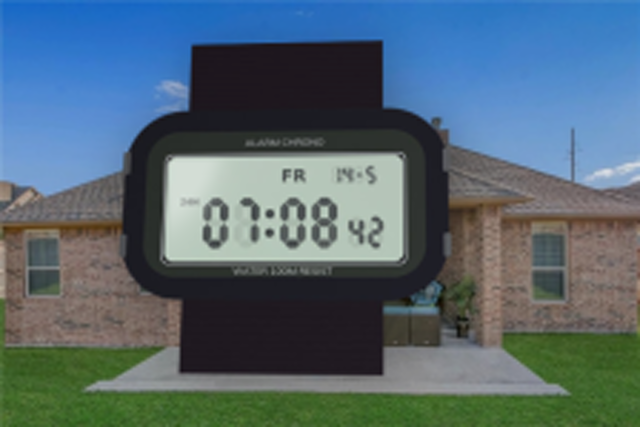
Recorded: 7.08.42
